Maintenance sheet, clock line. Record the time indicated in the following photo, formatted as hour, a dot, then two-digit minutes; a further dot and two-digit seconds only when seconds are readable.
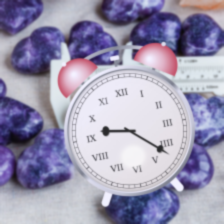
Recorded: 9.22
